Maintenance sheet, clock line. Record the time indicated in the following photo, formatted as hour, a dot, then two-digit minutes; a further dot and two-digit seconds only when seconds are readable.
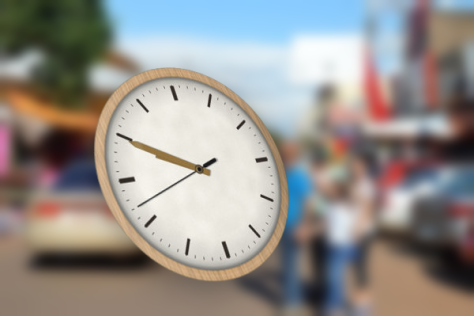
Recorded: 9.49.42
